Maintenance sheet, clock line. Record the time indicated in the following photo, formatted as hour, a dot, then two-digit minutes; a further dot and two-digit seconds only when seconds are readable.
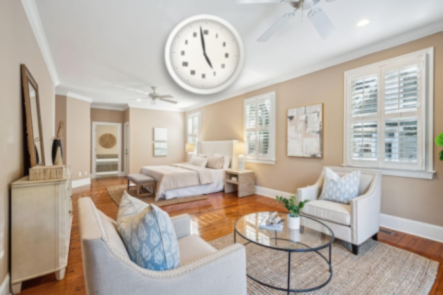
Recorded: 4.58
